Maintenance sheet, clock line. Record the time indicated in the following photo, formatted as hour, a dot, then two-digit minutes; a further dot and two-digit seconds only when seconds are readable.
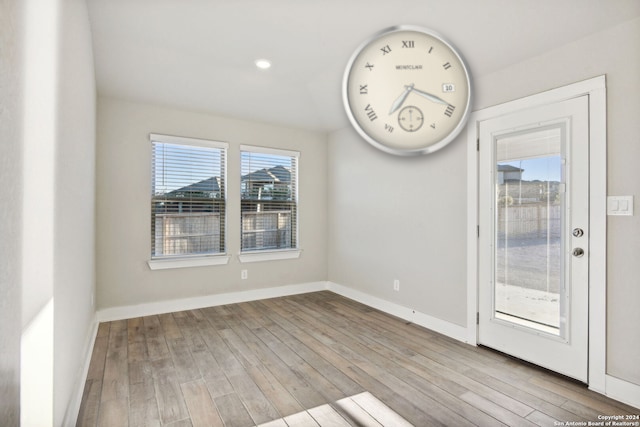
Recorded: 7.19
